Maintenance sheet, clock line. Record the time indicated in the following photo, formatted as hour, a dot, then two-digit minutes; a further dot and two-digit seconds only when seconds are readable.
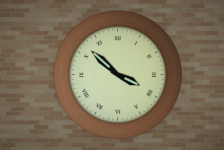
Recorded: 3.52
